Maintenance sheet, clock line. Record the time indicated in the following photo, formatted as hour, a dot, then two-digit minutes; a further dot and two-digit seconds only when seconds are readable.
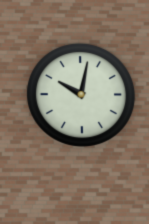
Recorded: 10.02
